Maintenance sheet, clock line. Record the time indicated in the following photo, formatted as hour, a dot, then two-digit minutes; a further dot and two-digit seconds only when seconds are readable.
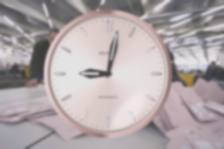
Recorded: 9.02
